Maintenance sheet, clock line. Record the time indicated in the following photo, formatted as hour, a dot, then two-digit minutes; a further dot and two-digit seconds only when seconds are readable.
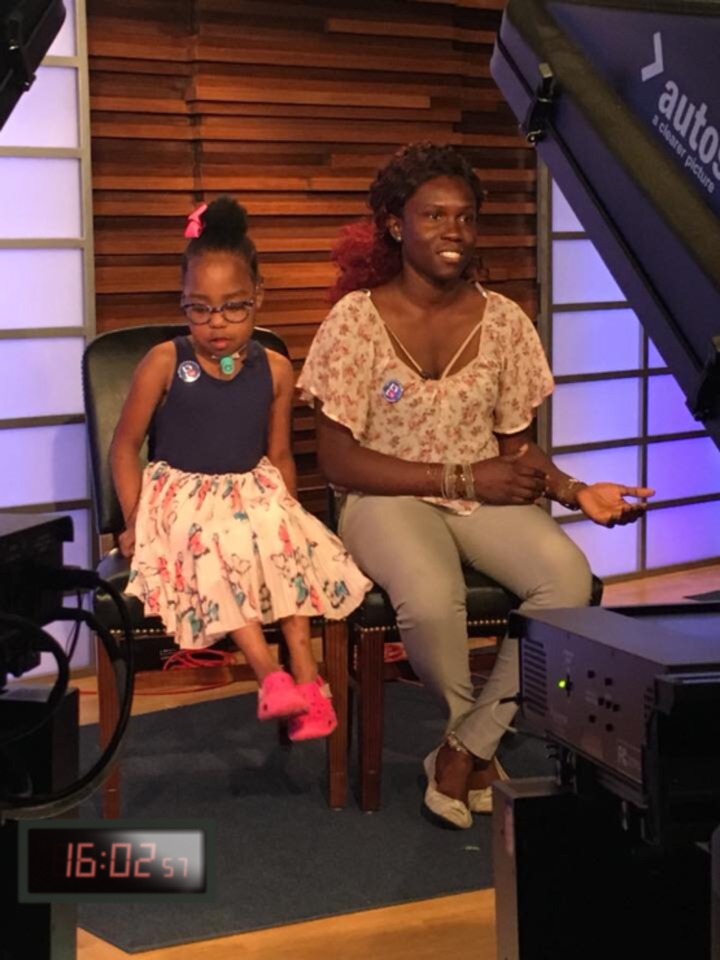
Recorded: 16.02.57
